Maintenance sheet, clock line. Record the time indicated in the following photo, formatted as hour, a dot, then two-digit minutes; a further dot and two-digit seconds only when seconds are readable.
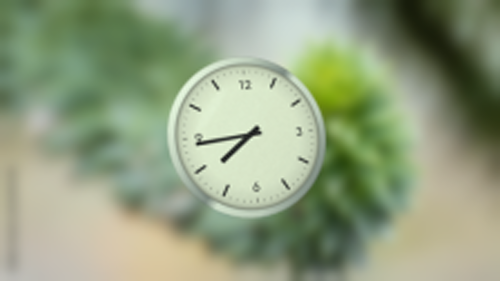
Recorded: 7.44
